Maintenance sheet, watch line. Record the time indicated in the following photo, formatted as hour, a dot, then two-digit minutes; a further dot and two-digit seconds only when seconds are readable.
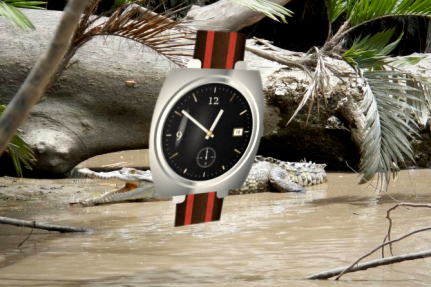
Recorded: 12.51
